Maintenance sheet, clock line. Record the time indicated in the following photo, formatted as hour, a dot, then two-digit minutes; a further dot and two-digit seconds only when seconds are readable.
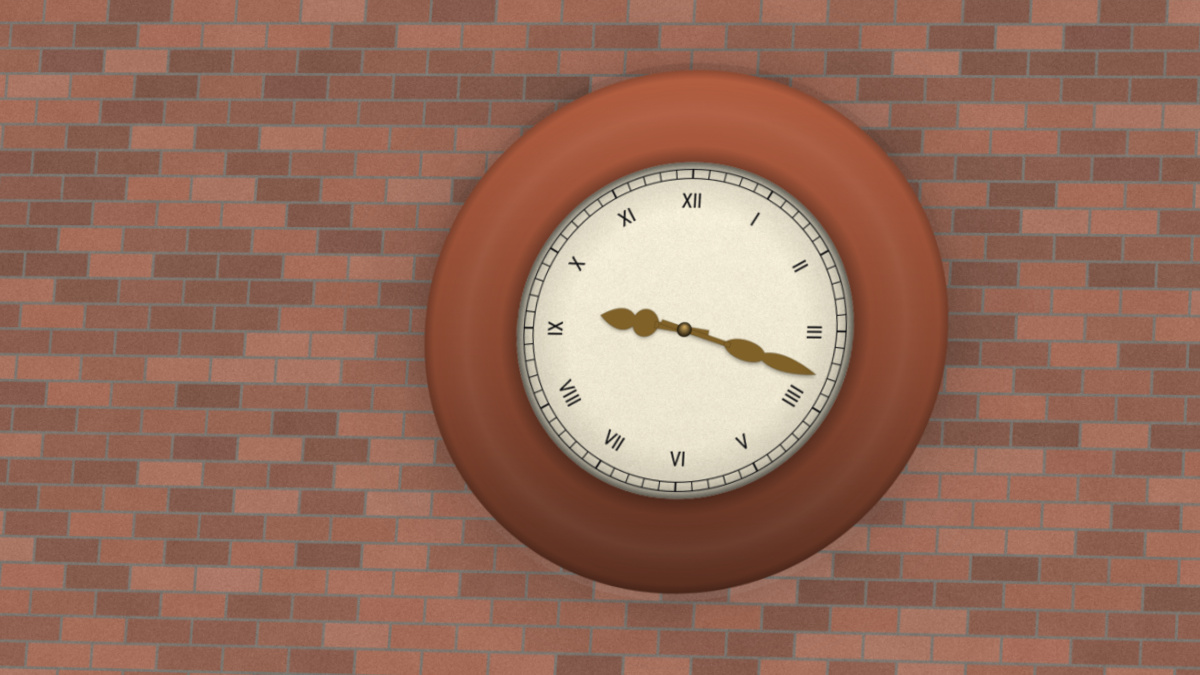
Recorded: 9.18
